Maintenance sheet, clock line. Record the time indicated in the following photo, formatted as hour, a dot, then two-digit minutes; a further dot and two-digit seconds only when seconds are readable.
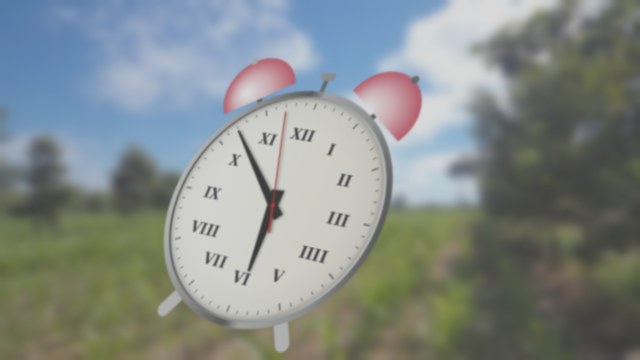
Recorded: 5.51.57
